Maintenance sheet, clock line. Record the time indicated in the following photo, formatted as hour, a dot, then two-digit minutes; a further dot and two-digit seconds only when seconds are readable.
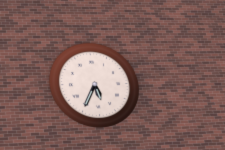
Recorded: 5.35
